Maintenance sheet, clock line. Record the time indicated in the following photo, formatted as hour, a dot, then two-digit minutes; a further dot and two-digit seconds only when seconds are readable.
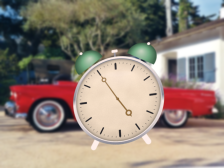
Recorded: 4.55
